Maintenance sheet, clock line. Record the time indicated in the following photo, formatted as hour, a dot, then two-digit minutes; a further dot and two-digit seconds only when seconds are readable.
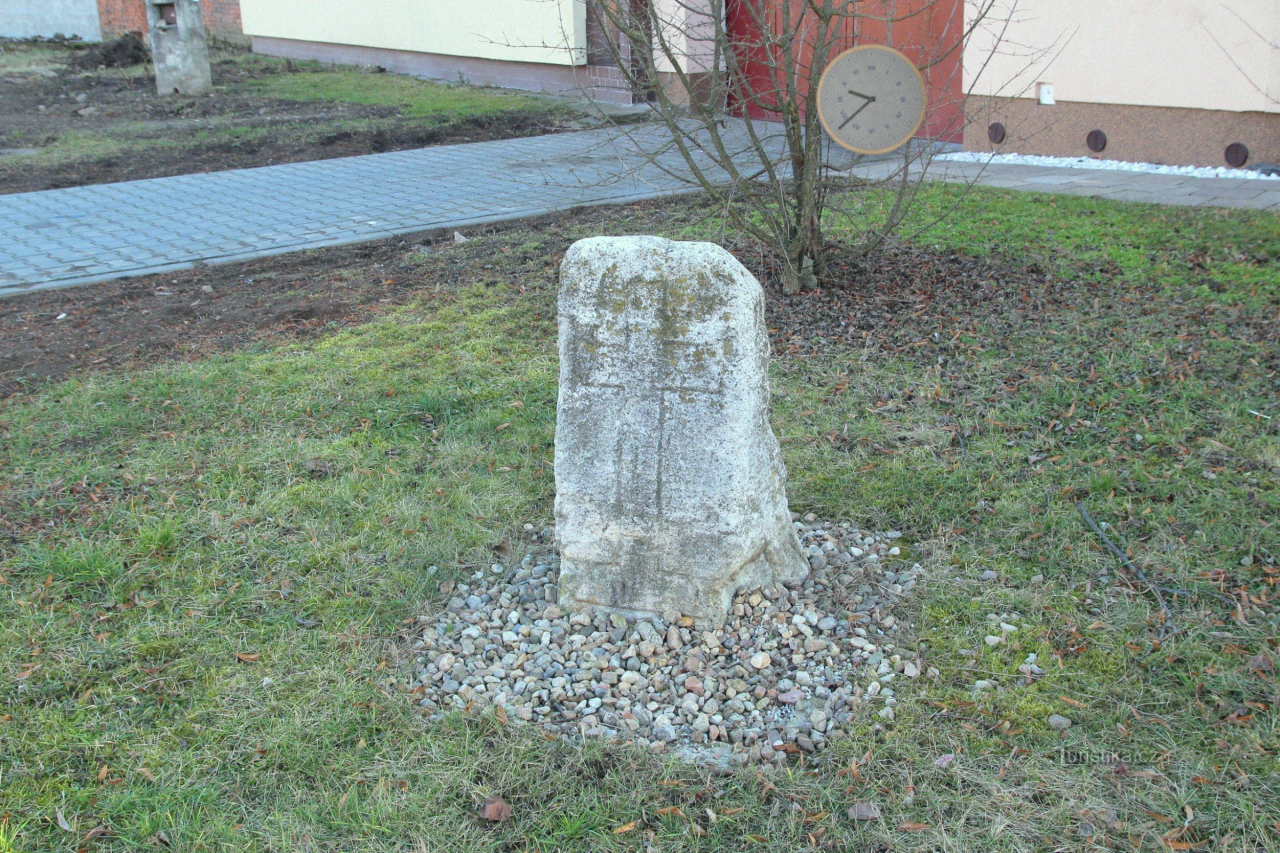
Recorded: 9.38
